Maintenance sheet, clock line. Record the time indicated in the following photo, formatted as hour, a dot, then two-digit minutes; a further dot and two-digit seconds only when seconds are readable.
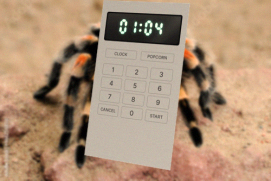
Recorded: 1.04
